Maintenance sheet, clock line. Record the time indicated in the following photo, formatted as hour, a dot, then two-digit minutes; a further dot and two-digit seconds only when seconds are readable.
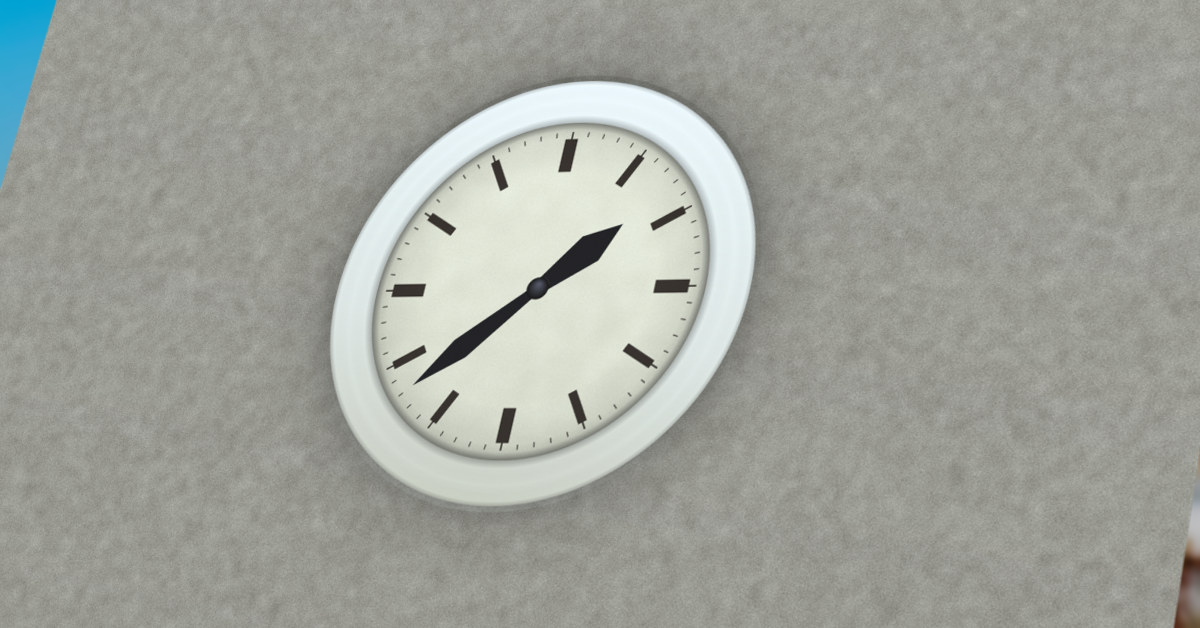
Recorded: 1.38
